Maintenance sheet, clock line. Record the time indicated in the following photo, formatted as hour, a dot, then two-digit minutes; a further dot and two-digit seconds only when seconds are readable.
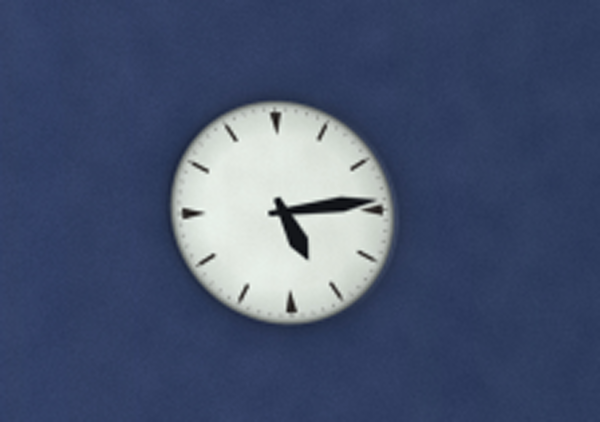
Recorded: 5.14
